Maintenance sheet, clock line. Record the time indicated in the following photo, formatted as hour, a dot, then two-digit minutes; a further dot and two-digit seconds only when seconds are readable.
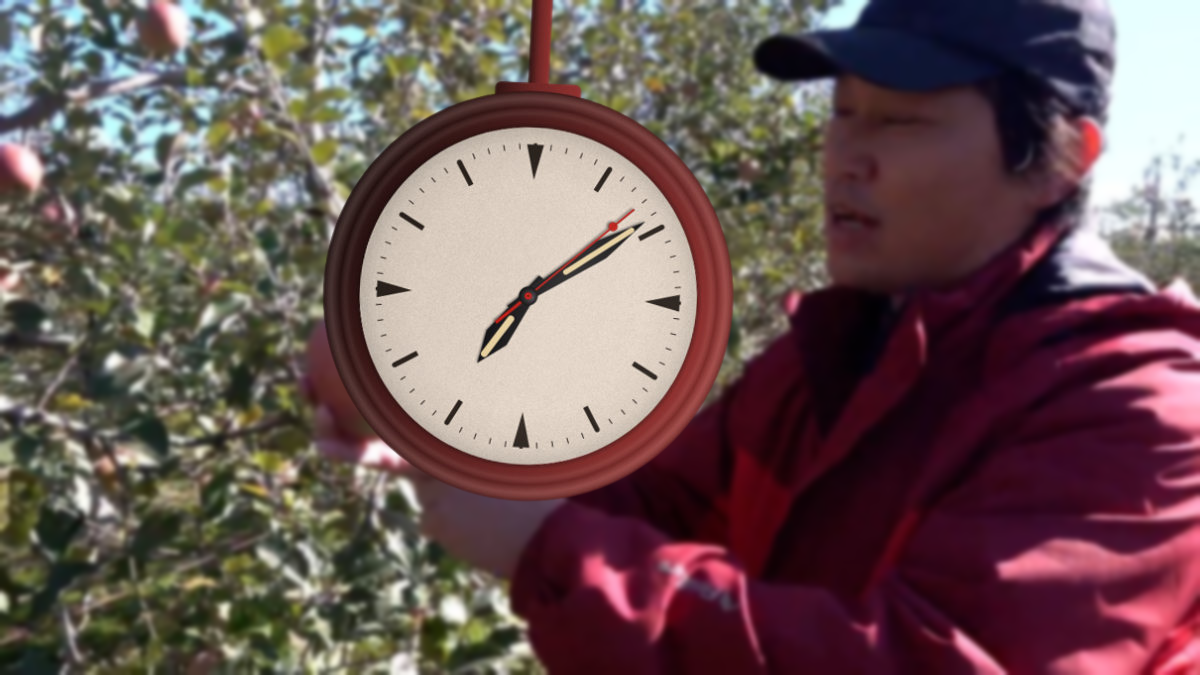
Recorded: 7.09.08
